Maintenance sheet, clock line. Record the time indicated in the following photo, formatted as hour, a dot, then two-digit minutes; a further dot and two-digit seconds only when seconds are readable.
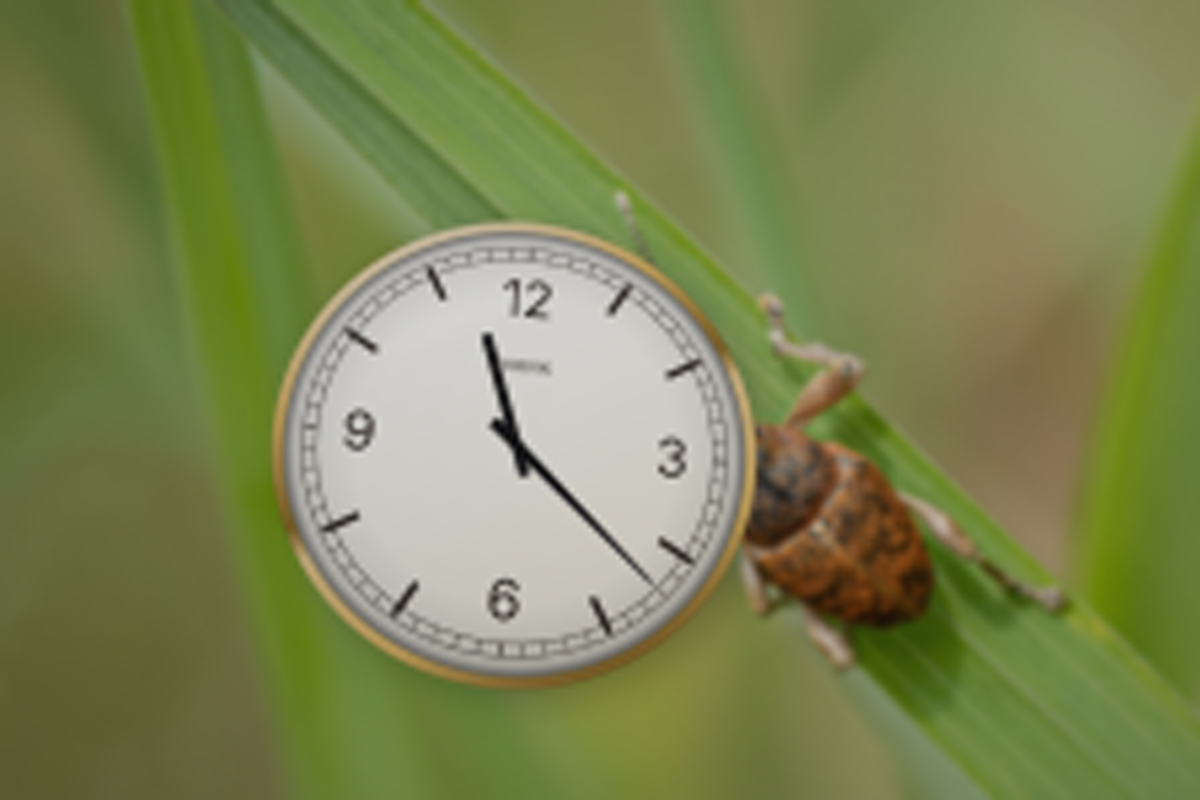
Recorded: 11.22
